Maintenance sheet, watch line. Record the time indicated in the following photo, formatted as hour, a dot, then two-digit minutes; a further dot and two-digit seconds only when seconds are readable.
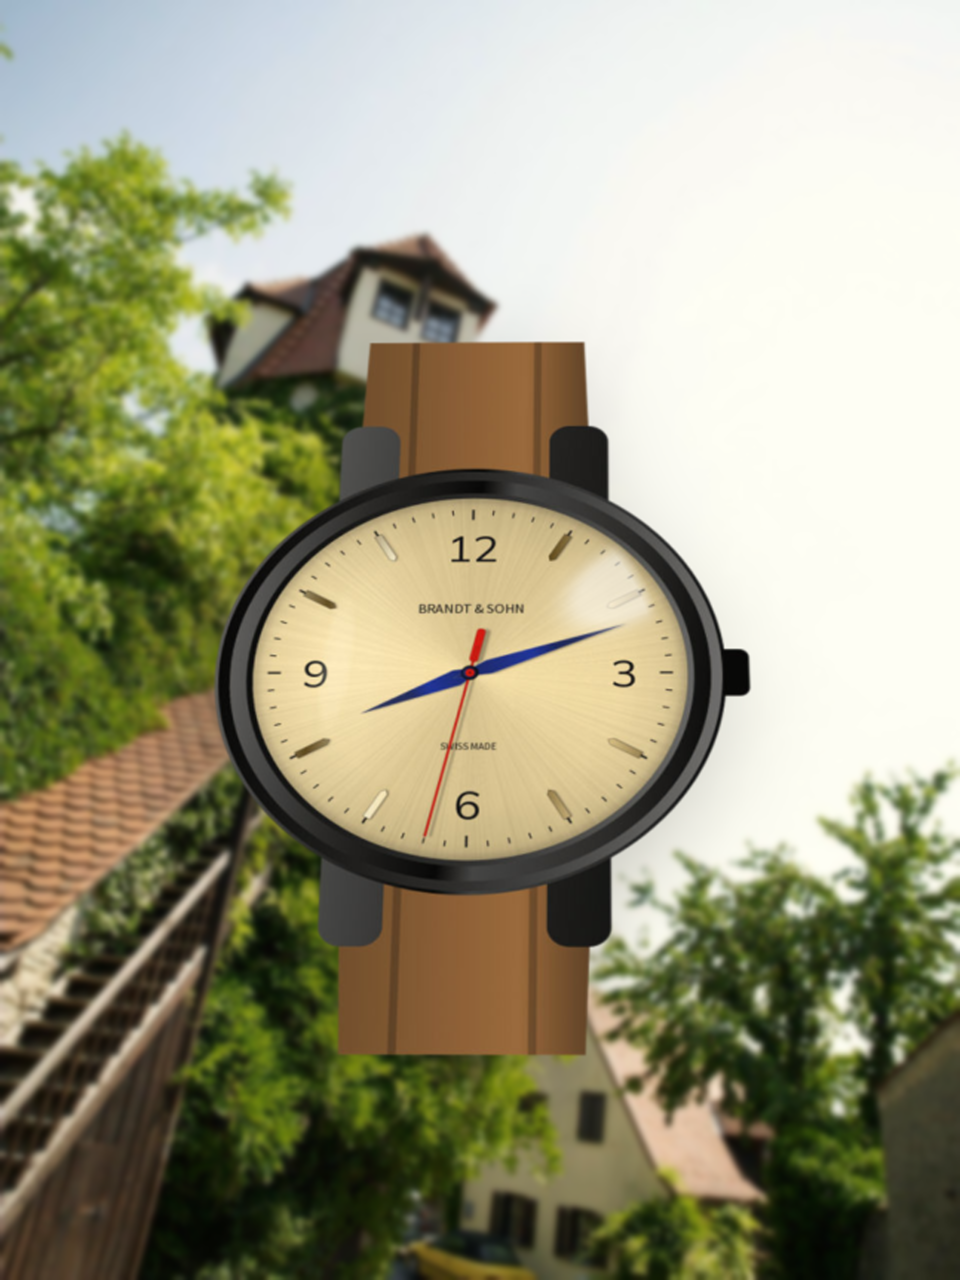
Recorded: 8.11.32
